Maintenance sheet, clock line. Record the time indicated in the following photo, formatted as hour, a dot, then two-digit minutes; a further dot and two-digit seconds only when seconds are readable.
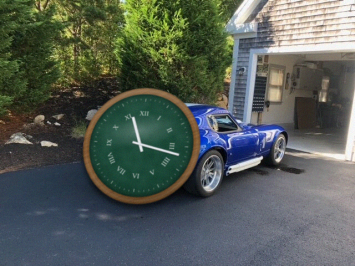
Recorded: 11.17
